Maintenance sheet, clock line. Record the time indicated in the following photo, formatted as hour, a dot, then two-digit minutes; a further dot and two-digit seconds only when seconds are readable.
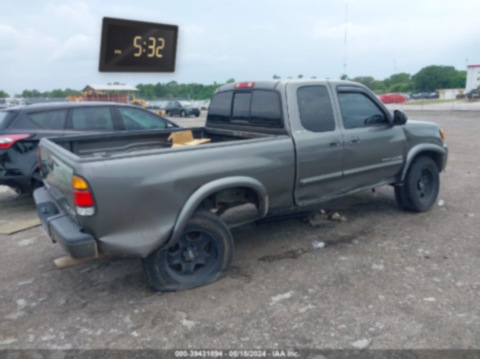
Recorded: 5.32
